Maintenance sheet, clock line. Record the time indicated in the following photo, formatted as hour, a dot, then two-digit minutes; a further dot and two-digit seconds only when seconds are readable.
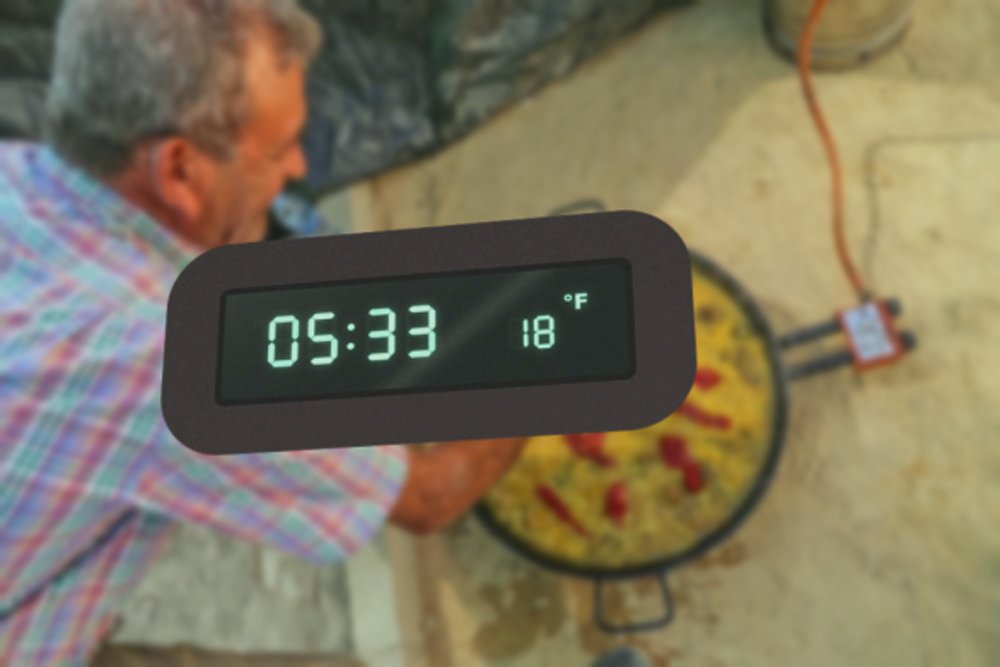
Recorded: 5.33
